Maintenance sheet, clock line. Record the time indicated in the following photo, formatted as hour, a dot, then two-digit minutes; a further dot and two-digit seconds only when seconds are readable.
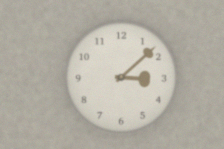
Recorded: 3.08
